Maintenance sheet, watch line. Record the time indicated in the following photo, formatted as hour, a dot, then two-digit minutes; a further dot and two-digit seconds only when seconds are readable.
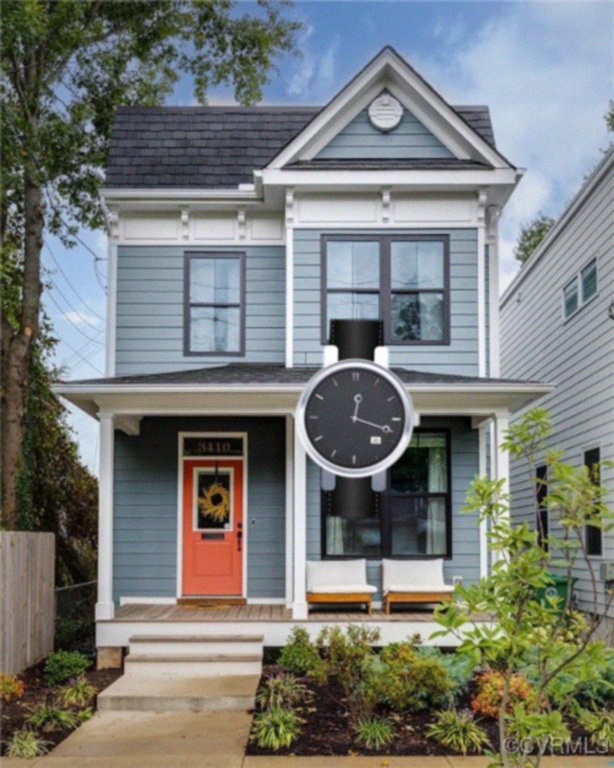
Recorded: 12.18
